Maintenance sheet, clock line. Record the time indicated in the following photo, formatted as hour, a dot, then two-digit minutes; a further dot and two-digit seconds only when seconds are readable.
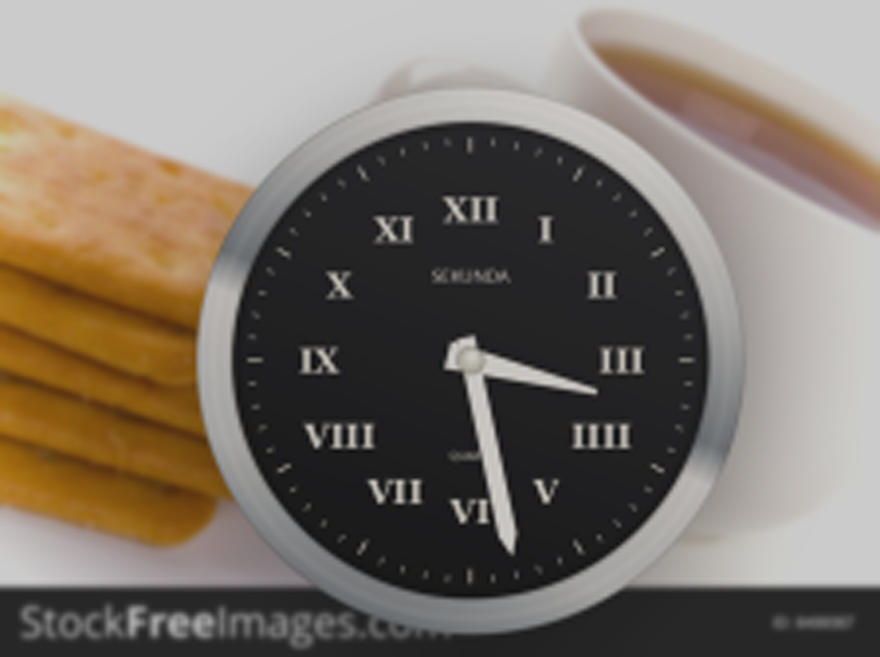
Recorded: 3.28
